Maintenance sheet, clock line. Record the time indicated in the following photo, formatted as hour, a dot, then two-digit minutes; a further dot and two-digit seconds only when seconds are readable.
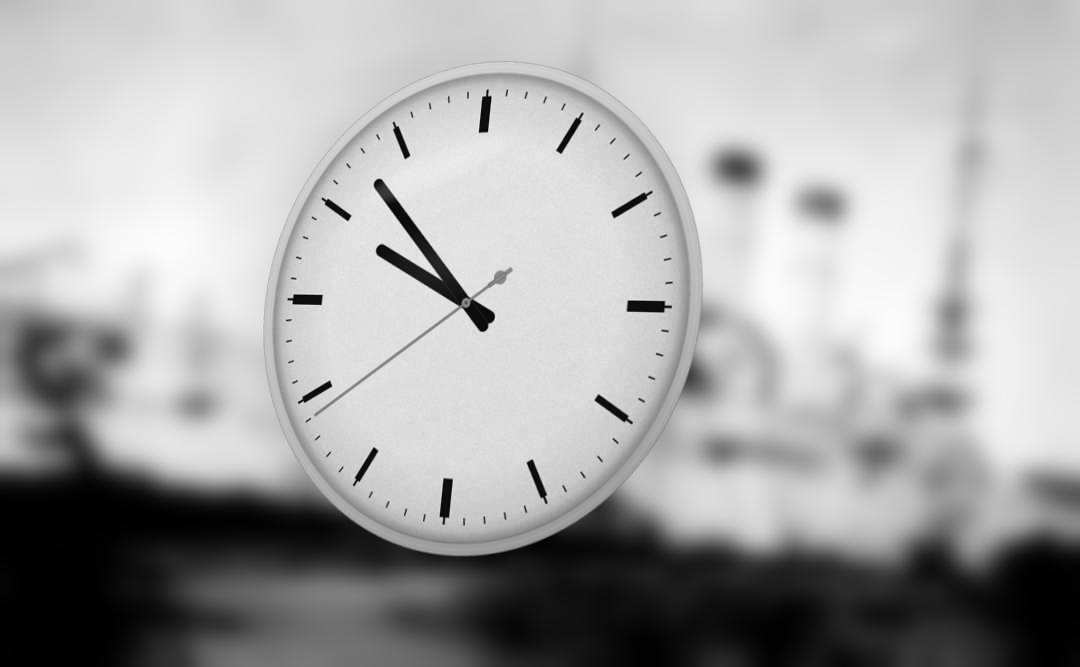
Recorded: 9.52.39
